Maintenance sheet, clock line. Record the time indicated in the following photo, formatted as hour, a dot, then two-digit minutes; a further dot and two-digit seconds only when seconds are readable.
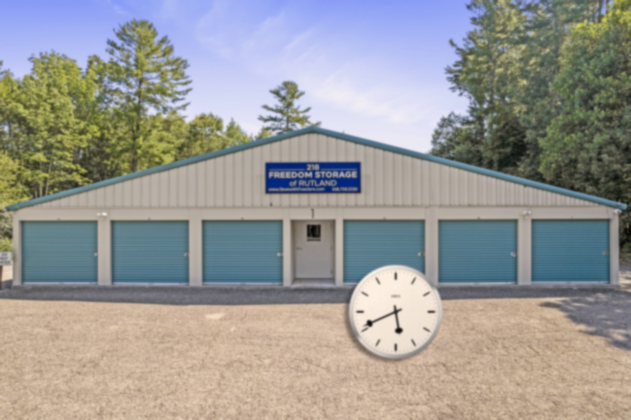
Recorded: 5.41
